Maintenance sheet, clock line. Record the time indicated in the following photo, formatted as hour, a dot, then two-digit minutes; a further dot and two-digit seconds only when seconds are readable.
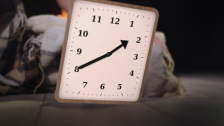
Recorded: 1.40
